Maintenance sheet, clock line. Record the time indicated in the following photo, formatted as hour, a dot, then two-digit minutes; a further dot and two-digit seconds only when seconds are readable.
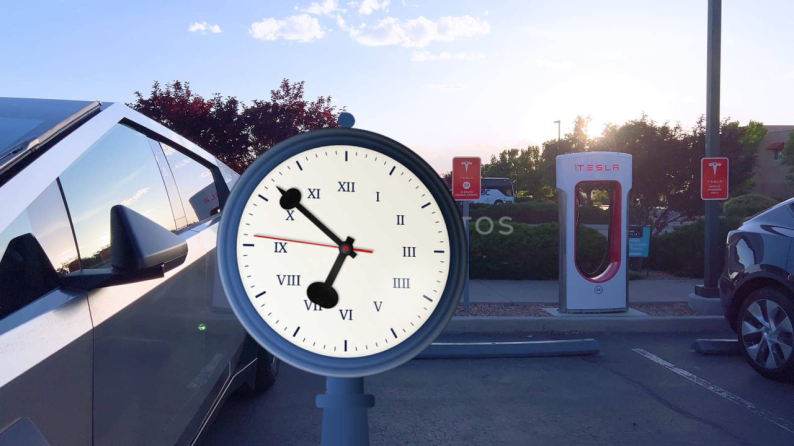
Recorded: 6.51.46
